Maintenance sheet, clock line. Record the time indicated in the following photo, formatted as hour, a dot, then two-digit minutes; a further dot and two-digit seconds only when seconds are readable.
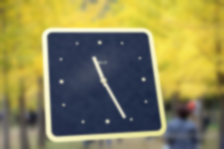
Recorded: 11.26
